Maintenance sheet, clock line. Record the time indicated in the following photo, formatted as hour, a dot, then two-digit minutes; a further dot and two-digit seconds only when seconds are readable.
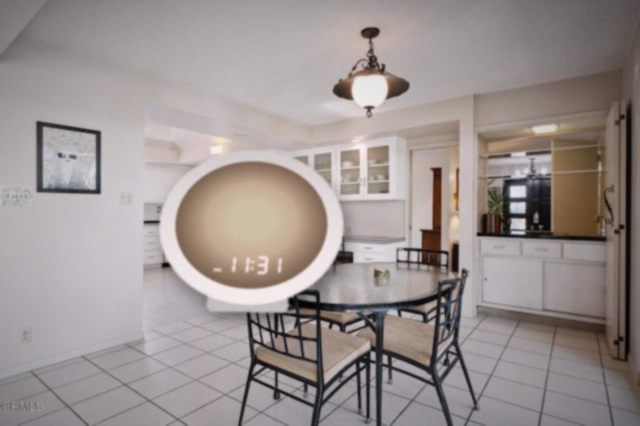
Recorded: 11.31
